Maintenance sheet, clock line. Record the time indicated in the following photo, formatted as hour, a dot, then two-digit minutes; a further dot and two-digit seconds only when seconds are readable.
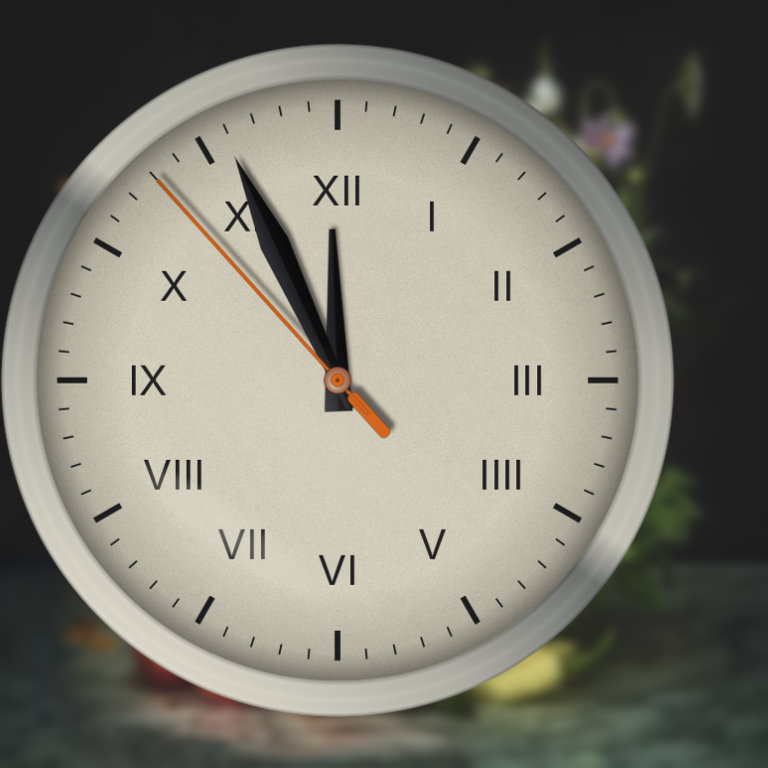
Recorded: 11.55.53
